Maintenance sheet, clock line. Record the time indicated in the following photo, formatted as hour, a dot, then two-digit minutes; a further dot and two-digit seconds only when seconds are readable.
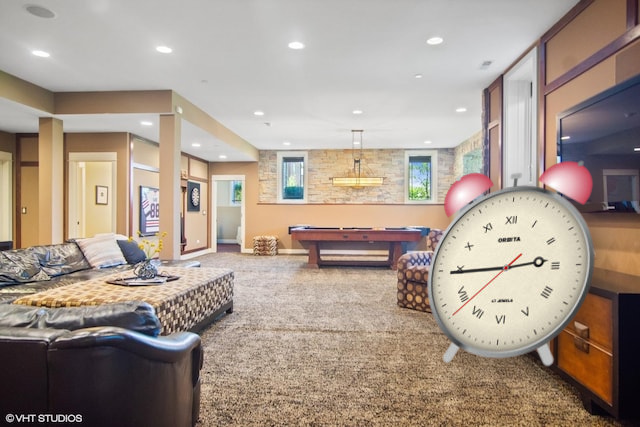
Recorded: 2.44.38
